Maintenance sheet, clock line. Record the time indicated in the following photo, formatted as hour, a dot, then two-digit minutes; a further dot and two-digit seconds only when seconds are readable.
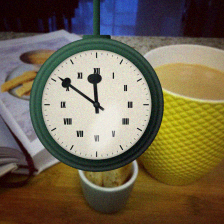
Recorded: 11.51
